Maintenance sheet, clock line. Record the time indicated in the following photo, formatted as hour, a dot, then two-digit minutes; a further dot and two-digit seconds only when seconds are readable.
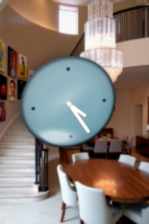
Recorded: 4.25
